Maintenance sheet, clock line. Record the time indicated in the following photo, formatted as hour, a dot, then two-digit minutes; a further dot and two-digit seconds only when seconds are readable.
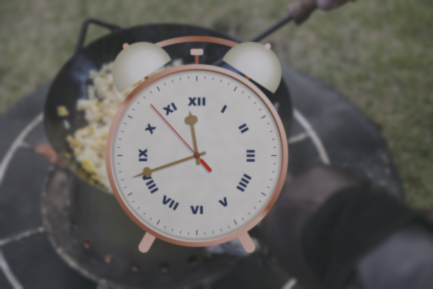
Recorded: 11.41.53
